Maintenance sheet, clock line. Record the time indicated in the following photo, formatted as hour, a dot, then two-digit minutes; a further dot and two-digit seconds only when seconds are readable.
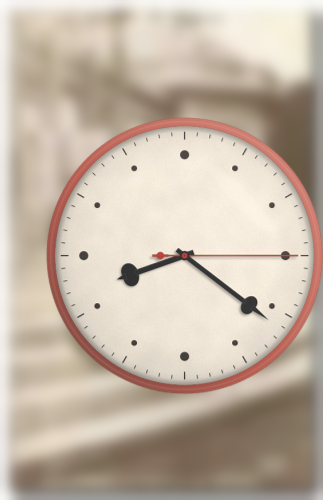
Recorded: 8.21.15
